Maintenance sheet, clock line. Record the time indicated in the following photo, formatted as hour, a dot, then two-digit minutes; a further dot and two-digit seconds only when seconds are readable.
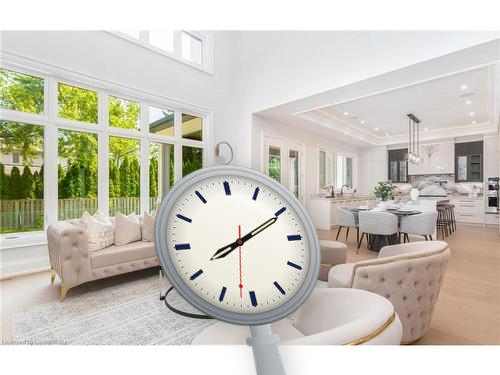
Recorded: 8.10.32
